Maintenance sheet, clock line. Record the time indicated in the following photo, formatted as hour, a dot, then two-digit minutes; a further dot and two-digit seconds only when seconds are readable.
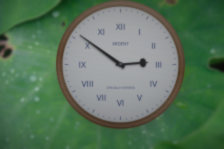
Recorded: 2.51
